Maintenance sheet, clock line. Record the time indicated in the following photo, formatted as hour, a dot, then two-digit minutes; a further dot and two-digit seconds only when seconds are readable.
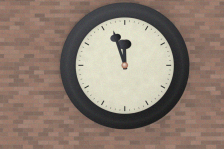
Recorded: 11.57
